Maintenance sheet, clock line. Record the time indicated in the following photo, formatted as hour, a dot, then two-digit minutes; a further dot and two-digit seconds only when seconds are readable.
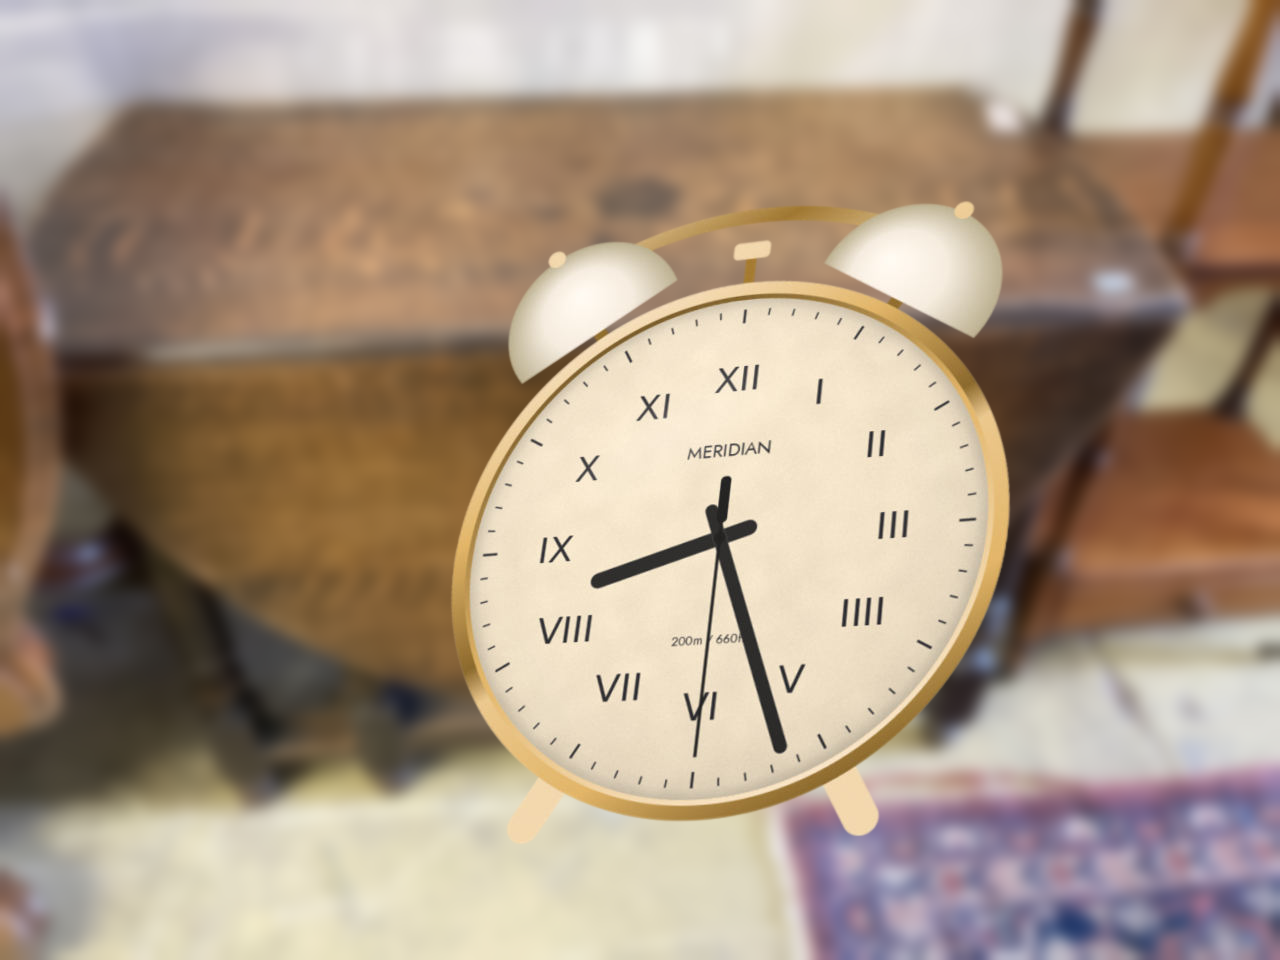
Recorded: 8.26.30
